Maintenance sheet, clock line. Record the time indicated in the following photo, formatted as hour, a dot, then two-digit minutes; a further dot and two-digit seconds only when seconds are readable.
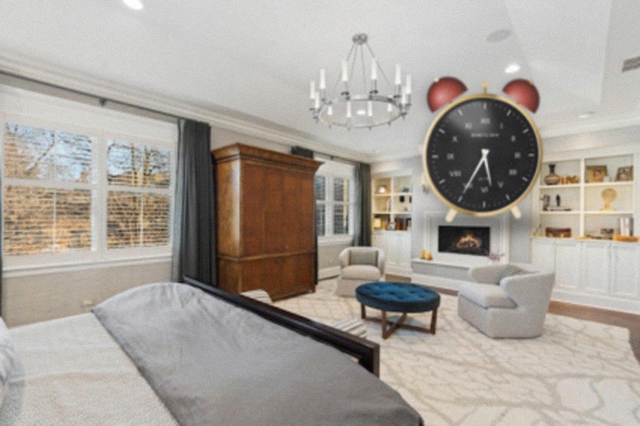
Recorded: 5.35
